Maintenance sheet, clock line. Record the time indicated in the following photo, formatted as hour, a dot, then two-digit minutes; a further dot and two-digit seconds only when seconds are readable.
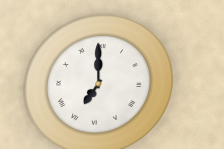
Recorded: 6.59
